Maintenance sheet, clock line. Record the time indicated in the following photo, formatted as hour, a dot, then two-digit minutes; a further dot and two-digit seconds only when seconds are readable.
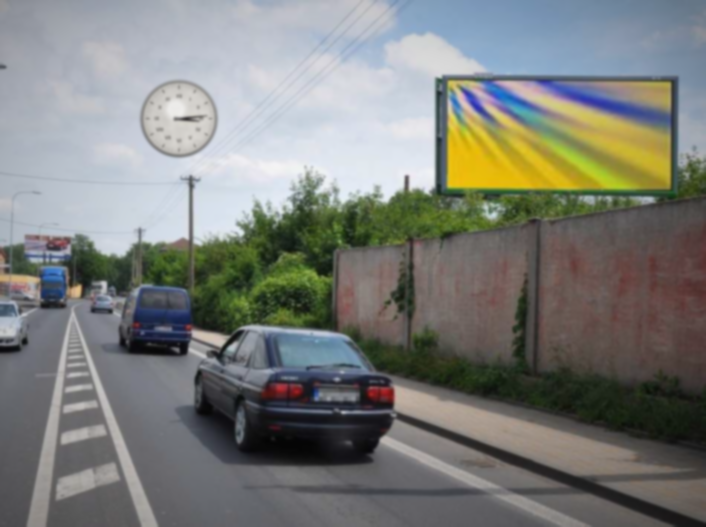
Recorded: 3.14
